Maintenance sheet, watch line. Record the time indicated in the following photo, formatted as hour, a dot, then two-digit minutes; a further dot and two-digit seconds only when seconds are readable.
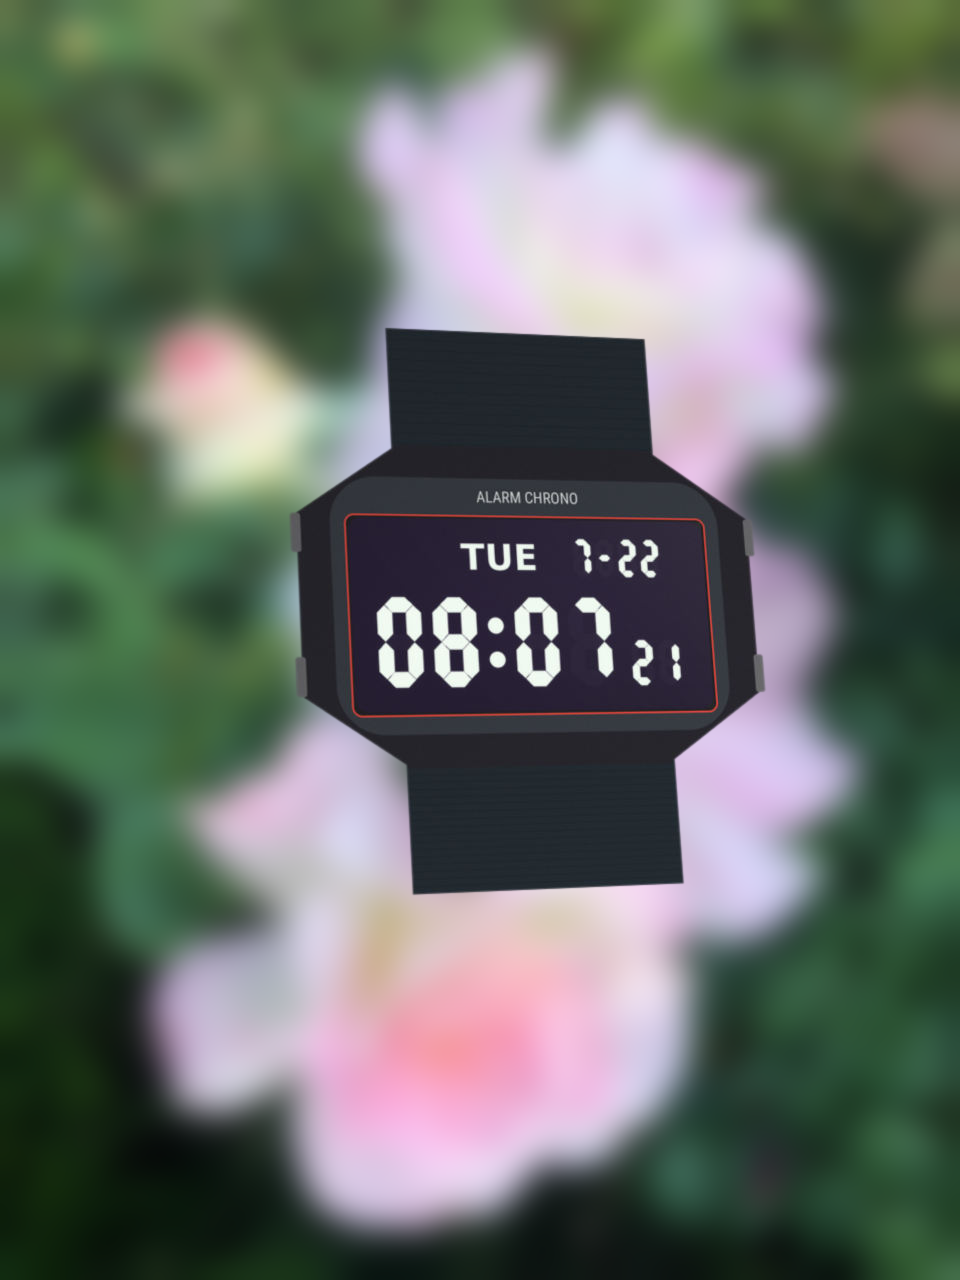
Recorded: 8.07.21
